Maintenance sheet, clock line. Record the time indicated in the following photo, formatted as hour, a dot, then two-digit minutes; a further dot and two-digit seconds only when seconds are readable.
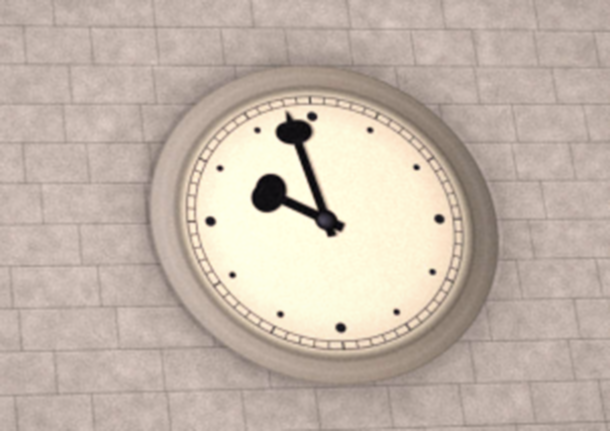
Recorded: 9.58
